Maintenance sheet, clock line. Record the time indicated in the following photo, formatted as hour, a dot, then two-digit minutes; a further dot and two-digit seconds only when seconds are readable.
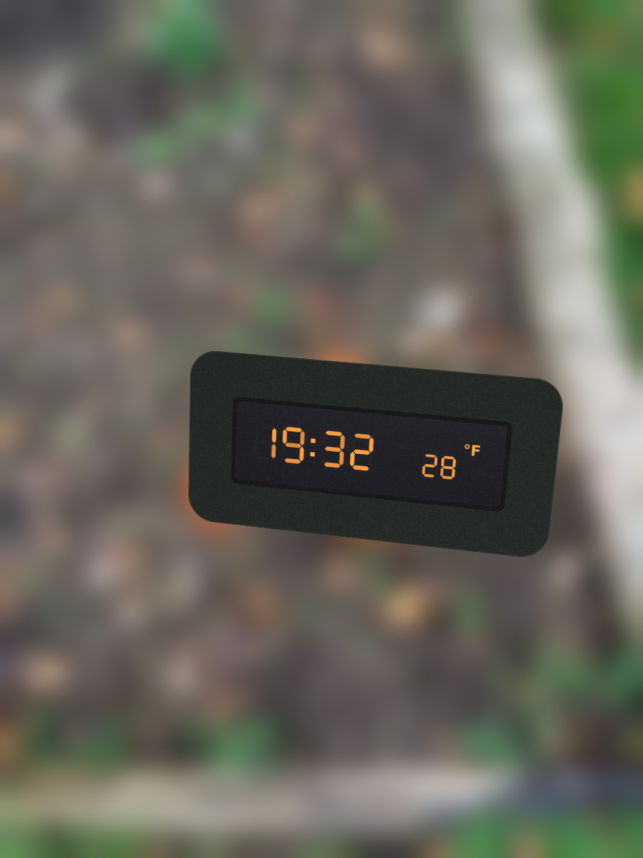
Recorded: 19.32
